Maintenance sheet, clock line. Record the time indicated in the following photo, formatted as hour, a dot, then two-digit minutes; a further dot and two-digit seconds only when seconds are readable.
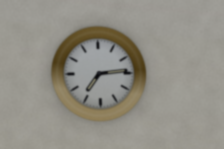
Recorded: 7.14
